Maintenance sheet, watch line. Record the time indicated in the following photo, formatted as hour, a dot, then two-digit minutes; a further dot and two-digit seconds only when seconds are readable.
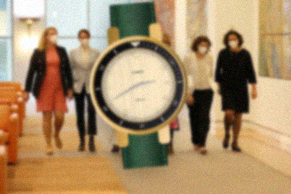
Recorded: 2.41
